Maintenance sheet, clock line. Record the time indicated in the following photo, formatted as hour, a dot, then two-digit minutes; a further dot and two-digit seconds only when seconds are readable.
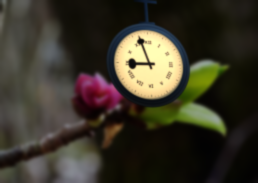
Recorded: 8.57
